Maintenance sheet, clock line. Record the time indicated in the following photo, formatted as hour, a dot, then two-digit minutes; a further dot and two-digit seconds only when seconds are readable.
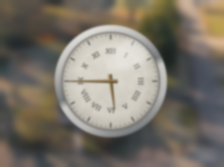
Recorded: 5.45
